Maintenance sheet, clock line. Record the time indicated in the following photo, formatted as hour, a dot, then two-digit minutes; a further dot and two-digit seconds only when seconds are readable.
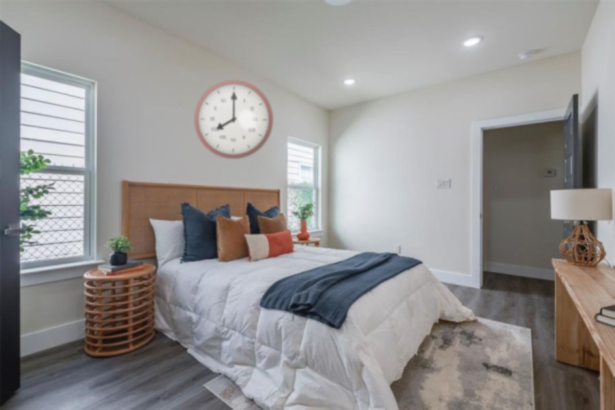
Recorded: 8.00
